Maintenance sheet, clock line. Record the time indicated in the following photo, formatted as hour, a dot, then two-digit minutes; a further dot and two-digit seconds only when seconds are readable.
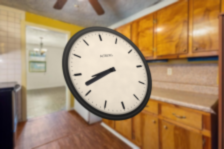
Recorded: 8.42
